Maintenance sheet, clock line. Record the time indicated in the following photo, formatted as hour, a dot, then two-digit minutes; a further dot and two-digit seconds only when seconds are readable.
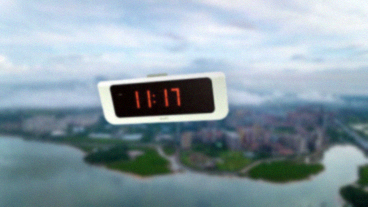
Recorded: 11.17
